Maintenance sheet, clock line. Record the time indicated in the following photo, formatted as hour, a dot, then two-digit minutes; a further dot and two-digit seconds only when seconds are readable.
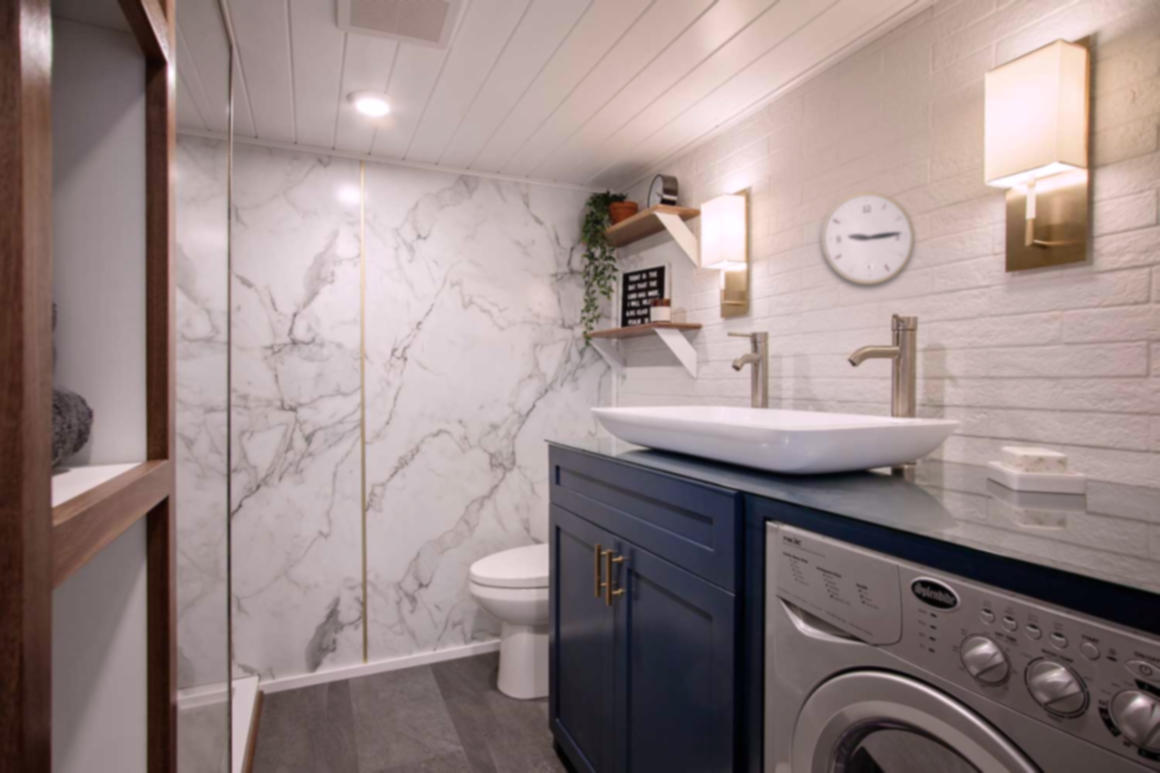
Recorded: 9.14
